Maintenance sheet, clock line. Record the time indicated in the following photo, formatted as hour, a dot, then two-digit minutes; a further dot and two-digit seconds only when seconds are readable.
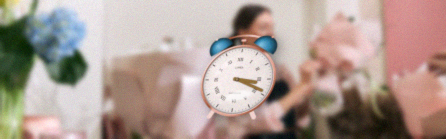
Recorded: 3.19
